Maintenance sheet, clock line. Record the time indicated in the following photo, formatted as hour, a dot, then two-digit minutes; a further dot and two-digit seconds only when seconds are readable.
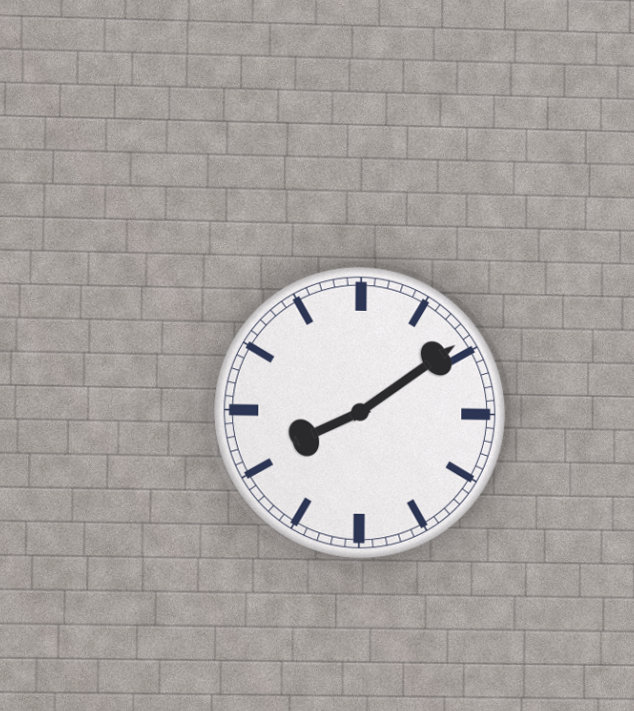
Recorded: 8.09
